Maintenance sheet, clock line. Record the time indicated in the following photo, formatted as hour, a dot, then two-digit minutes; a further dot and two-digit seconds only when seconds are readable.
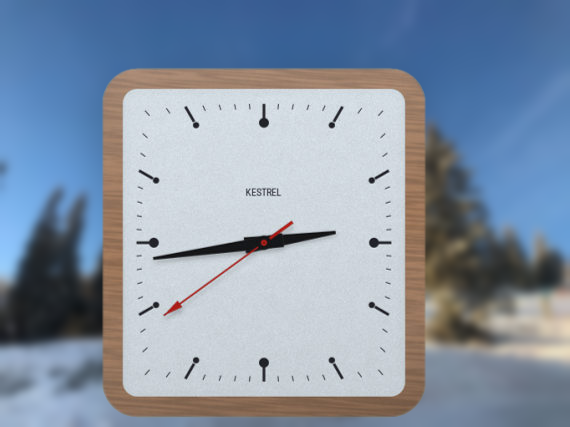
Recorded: 2.43.39
